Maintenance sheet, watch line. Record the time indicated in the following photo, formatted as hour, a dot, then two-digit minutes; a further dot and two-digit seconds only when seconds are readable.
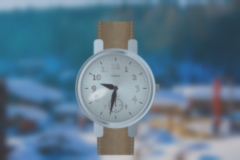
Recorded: 9.32
